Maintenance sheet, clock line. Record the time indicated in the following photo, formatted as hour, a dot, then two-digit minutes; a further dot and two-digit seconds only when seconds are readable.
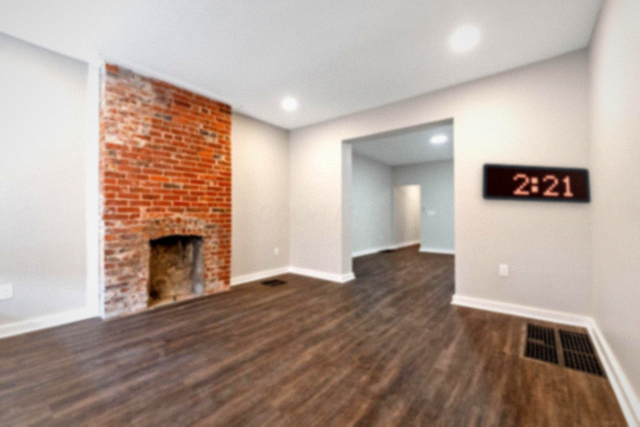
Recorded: 2.21
